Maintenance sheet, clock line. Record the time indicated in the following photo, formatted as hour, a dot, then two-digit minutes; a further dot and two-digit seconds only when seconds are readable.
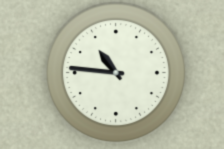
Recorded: 10.46
